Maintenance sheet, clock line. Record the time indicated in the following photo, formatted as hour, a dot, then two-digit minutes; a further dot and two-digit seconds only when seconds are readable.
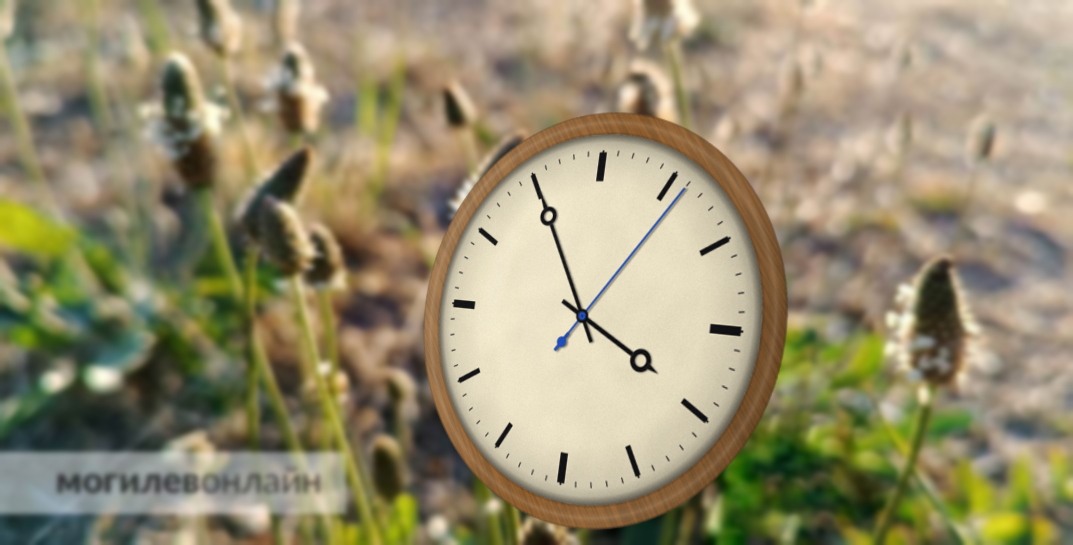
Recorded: 3.55.06
